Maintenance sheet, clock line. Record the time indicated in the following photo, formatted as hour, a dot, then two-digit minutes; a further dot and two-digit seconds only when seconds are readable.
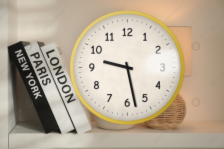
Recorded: 9.28
